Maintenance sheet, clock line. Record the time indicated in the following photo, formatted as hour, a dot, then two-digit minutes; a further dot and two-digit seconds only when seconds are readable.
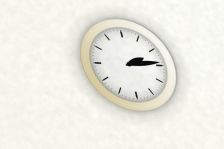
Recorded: 2.14
